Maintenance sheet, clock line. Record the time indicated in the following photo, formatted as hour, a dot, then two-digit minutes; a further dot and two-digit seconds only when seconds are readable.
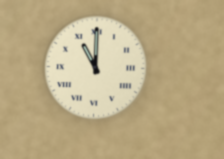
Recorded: 11.00
